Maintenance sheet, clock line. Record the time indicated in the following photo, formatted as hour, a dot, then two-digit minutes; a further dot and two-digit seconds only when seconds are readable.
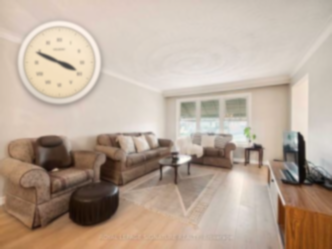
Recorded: 3.49
